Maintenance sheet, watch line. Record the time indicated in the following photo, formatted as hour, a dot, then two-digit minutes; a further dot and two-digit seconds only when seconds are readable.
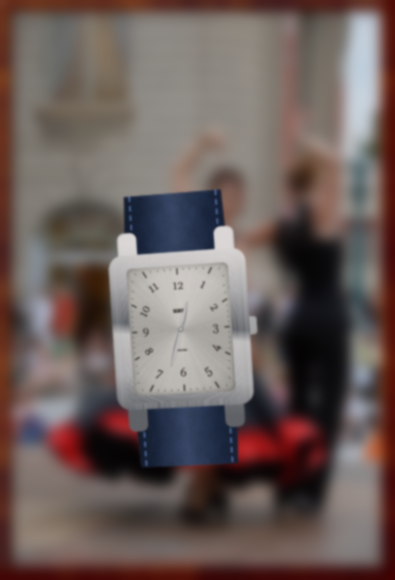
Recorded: 12.33
